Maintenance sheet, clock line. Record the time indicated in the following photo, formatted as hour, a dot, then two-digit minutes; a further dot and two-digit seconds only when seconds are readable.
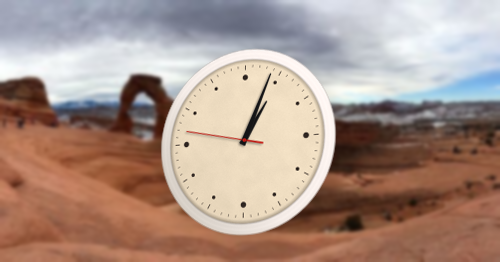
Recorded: 1.03.47
